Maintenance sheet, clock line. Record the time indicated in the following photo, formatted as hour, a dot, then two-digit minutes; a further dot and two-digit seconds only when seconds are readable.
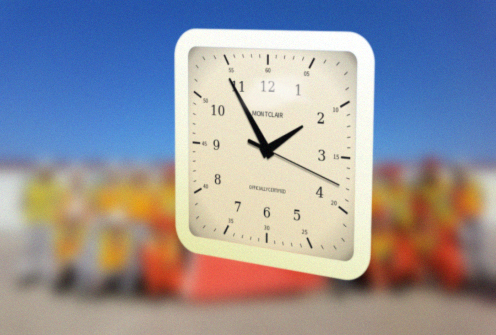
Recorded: 1.54.18
